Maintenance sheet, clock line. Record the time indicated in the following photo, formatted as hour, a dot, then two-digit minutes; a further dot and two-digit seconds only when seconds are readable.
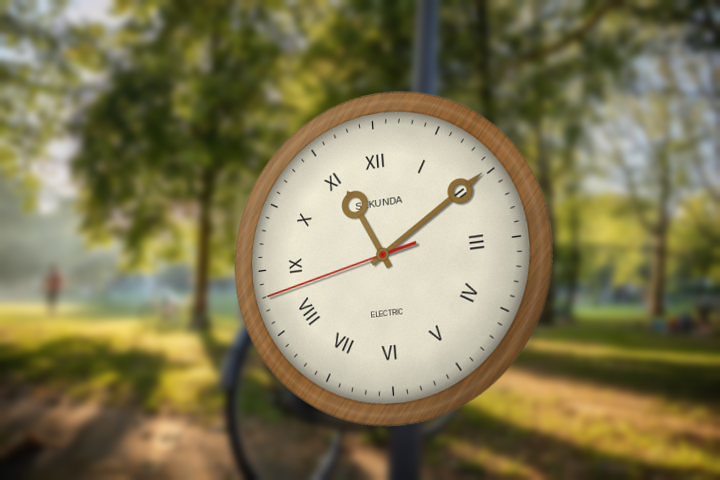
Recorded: 11.09.43
